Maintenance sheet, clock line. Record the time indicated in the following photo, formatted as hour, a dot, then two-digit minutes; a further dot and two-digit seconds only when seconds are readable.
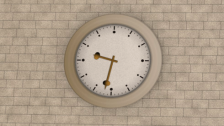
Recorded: 9.32
